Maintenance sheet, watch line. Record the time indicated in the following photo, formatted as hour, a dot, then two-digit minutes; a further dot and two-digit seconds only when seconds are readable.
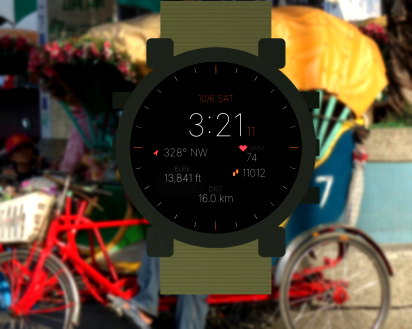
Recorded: 3.21.11
